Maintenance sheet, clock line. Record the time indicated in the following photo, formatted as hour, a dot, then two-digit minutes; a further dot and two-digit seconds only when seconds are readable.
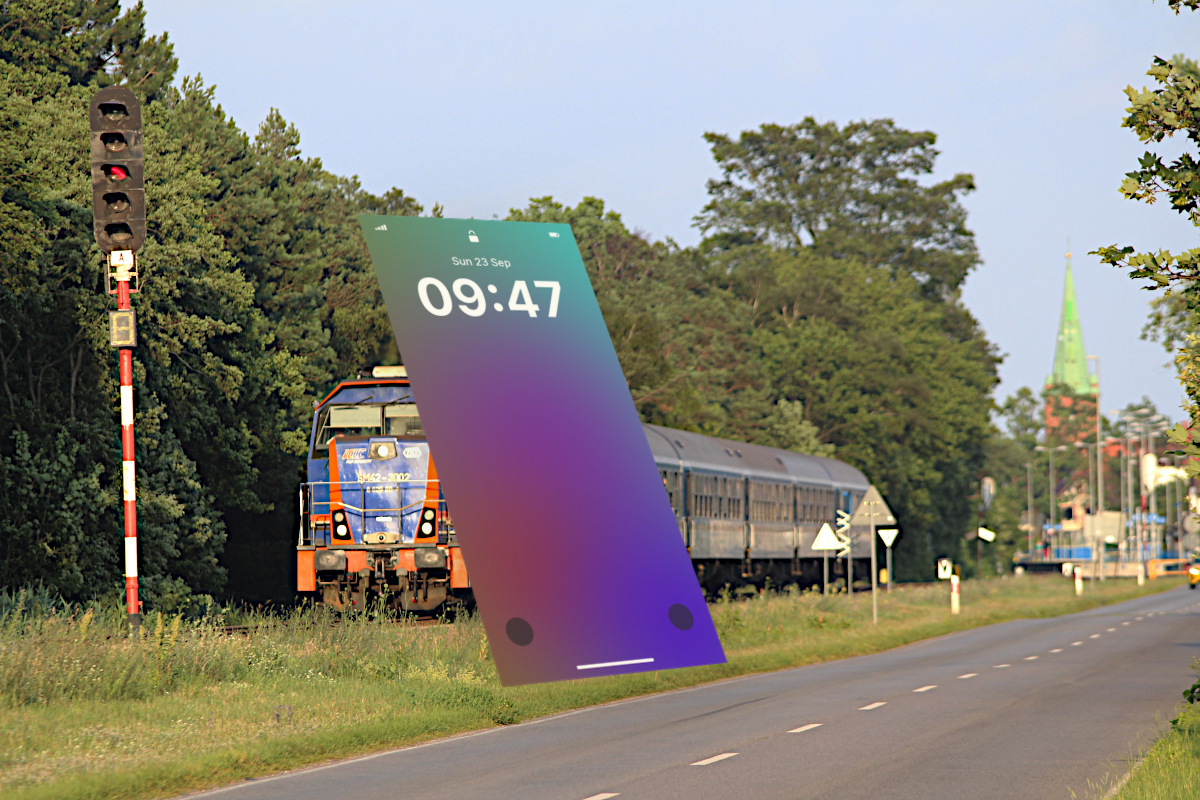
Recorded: 9.47
